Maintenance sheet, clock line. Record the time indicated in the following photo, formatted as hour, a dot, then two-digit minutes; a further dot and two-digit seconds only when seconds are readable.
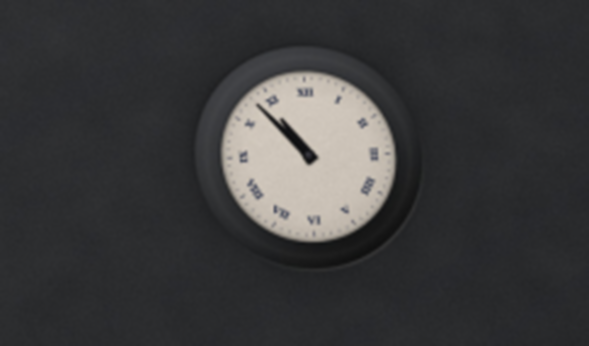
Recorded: 10.53
